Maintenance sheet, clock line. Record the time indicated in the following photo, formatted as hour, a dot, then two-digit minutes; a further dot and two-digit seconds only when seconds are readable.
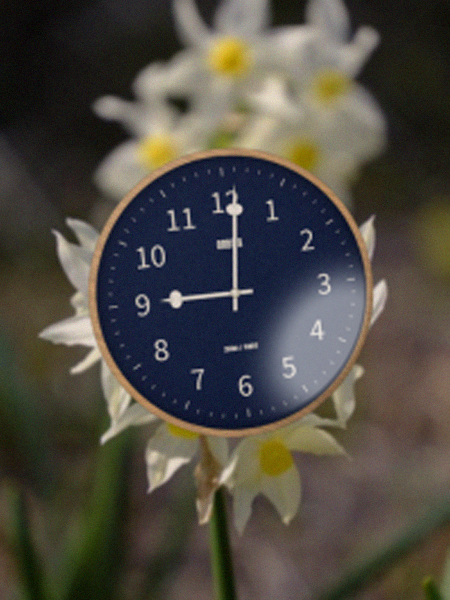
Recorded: 9.01
